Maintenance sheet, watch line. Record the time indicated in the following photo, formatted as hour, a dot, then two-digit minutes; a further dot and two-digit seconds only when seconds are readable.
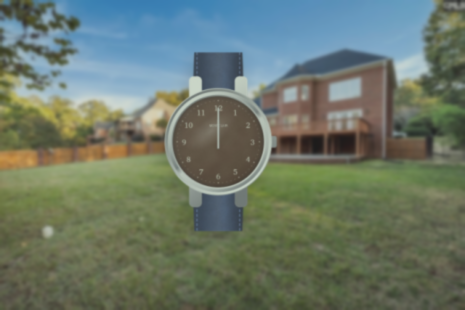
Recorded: 12.00
